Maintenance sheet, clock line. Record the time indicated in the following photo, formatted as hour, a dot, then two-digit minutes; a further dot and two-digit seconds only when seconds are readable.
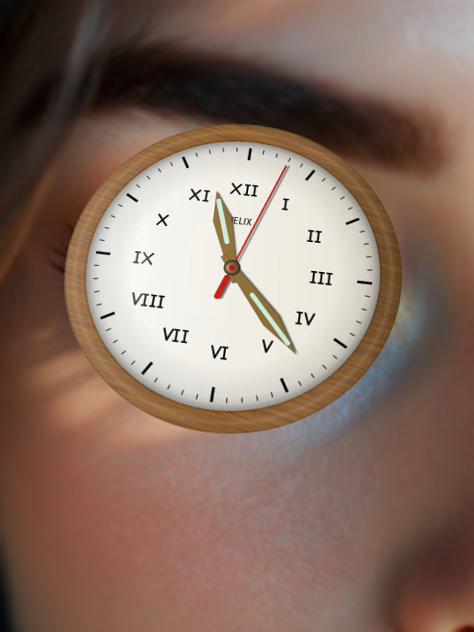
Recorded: 11.23.03
